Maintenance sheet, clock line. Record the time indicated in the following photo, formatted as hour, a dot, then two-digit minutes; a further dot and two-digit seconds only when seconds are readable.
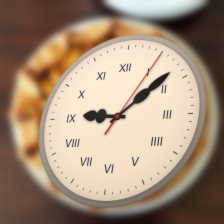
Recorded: 9.08.05
